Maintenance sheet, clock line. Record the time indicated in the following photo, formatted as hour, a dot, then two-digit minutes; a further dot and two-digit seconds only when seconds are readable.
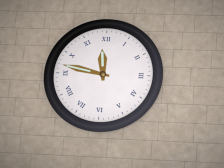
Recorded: 11.47
